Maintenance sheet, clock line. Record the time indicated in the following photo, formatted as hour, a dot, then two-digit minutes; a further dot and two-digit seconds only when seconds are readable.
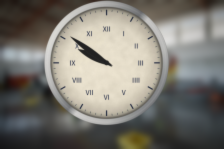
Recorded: 9.51
